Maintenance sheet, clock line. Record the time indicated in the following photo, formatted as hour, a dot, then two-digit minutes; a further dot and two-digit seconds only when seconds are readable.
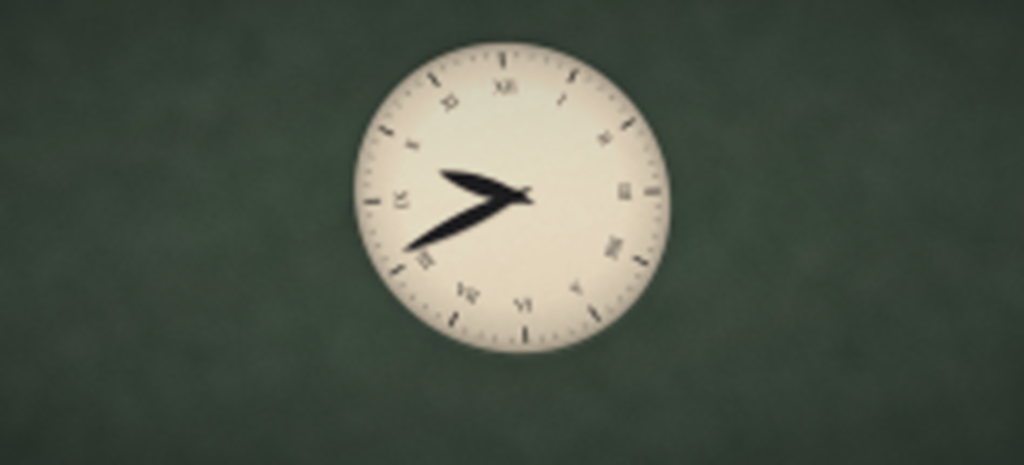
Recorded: 9.41
